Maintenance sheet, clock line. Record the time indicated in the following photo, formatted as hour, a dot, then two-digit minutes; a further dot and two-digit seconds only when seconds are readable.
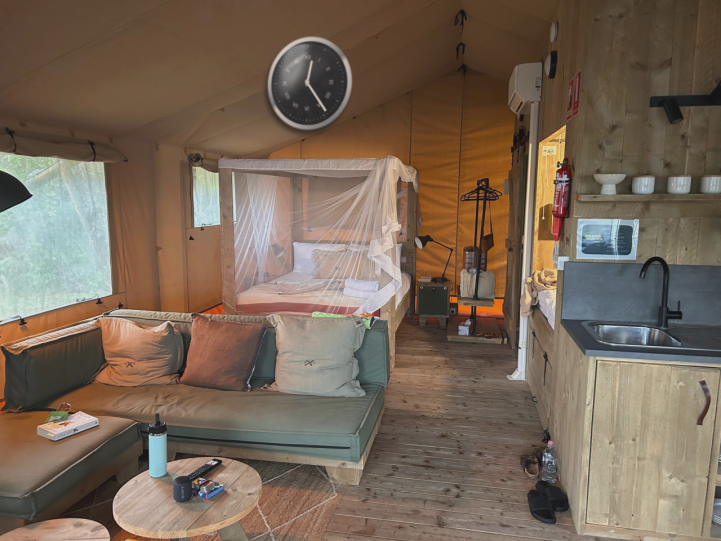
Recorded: 12.24
